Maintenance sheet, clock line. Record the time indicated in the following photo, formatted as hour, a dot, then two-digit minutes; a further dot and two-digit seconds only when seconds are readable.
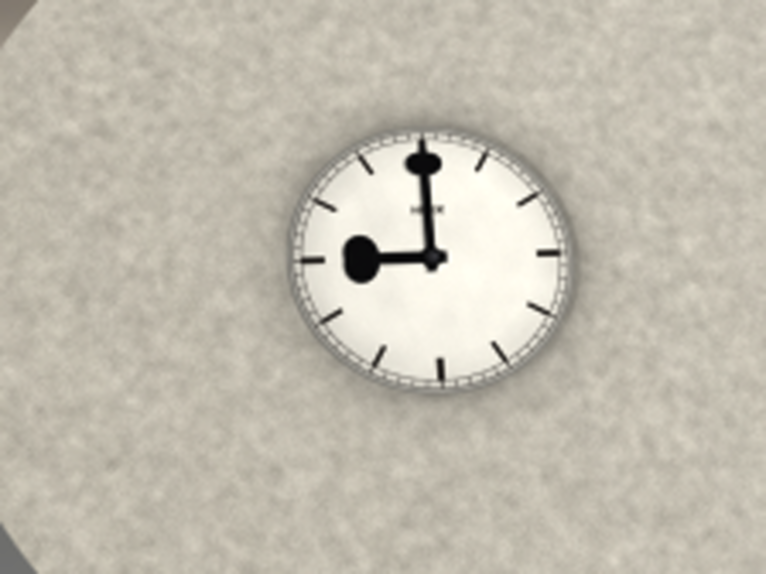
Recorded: 9.00
